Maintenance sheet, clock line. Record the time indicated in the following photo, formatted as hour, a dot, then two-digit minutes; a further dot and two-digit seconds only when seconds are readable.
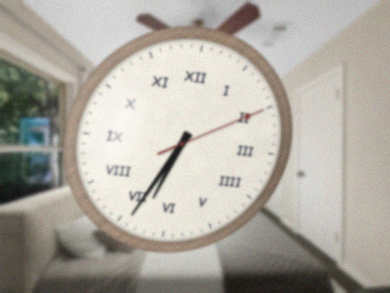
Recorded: 6.34.10
